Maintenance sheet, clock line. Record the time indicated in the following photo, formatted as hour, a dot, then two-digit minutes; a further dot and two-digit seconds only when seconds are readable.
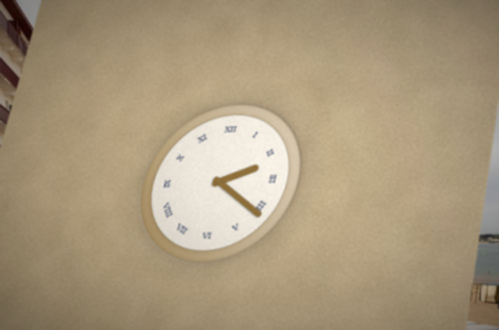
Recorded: 2.21
